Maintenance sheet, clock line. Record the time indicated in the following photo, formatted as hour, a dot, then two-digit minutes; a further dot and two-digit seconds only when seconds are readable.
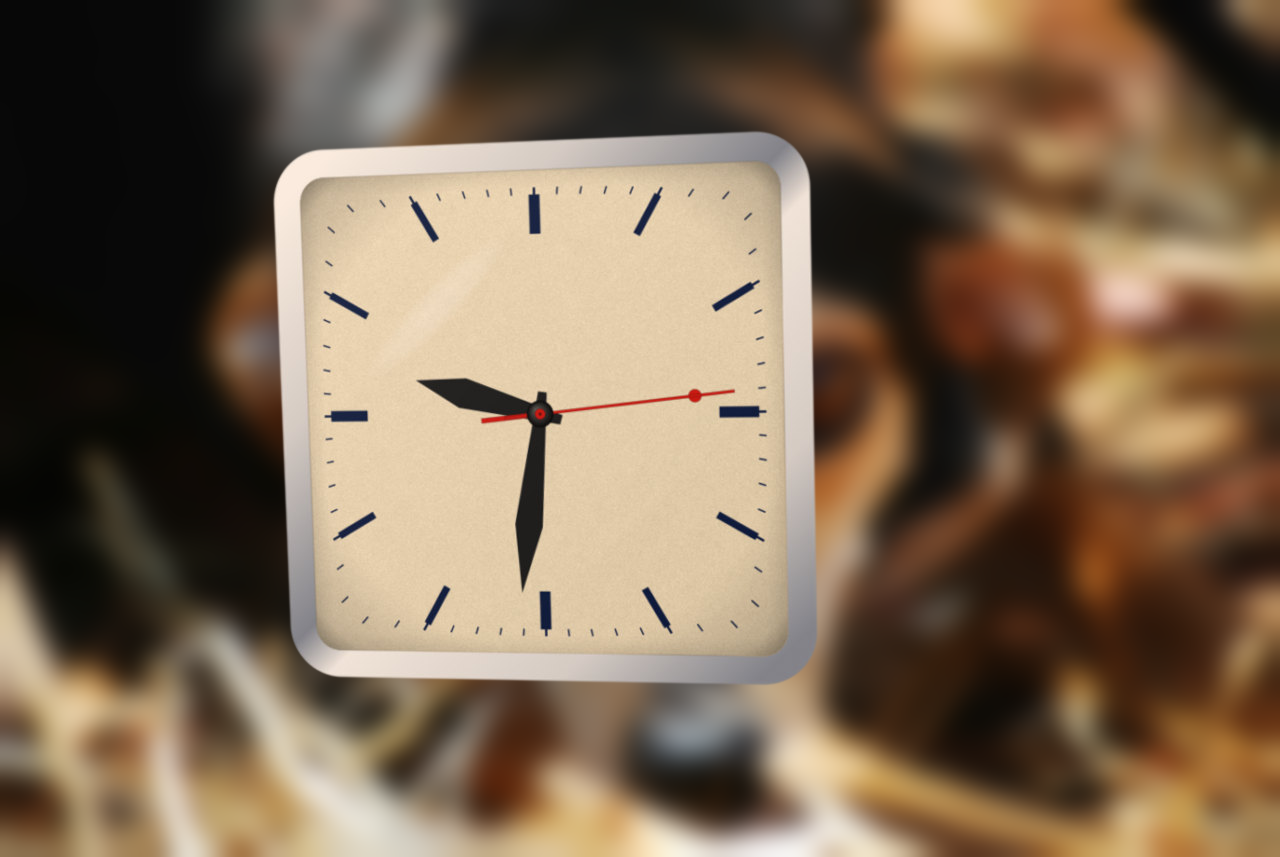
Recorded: 9.31.14
